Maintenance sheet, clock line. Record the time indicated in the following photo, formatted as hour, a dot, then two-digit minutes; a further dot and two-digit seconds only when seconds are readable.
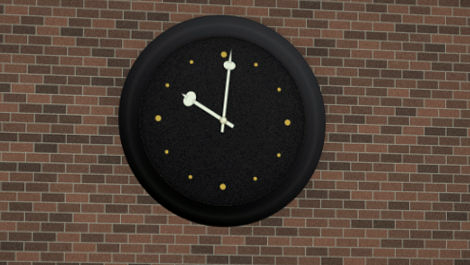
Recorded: 10.01
